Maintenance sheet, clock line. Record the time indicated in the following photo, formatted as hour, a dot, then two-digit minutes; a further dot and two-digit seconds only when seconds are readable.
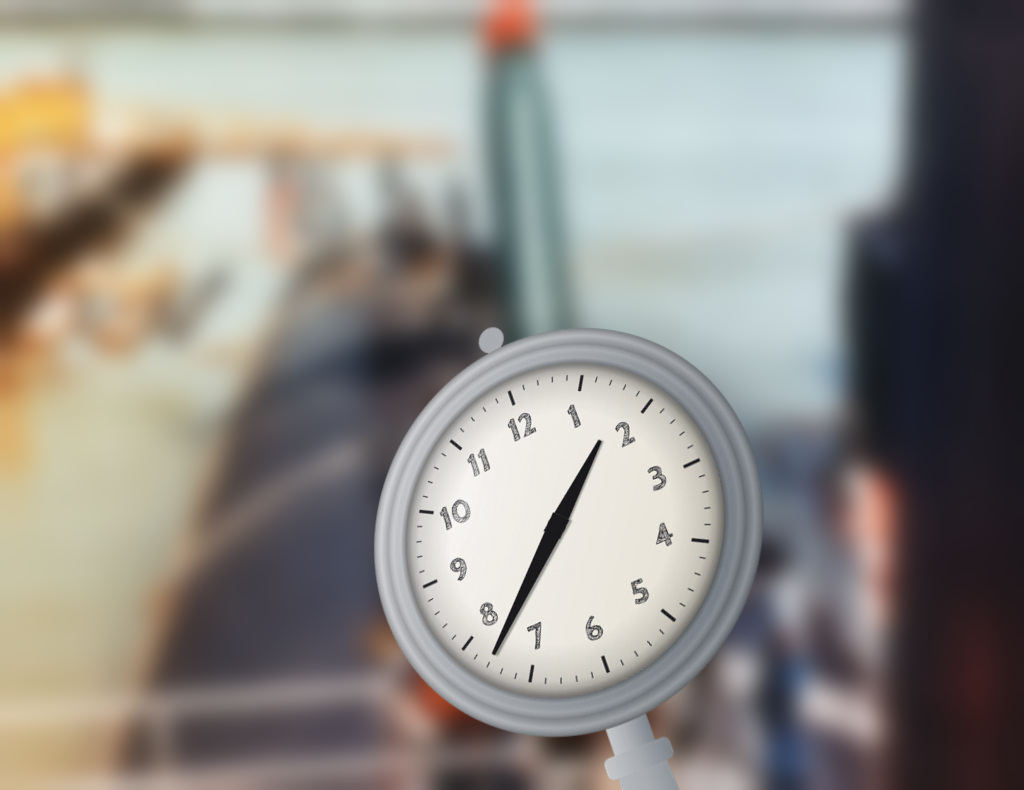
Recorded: 1.38
